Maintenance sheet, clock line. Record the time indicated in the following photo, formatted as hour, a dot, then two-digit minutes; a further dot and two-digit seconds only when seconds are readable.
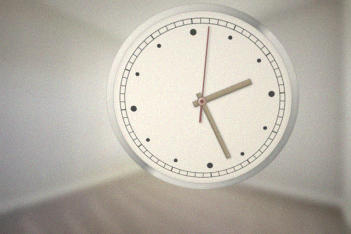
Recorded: 2.27.02
